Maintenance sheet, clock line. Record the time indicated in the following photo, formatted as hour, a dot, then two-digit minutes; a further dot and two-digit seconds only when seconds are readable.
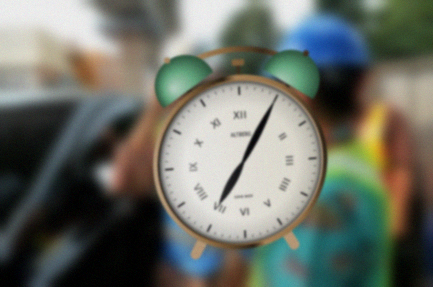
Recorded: 7.05
